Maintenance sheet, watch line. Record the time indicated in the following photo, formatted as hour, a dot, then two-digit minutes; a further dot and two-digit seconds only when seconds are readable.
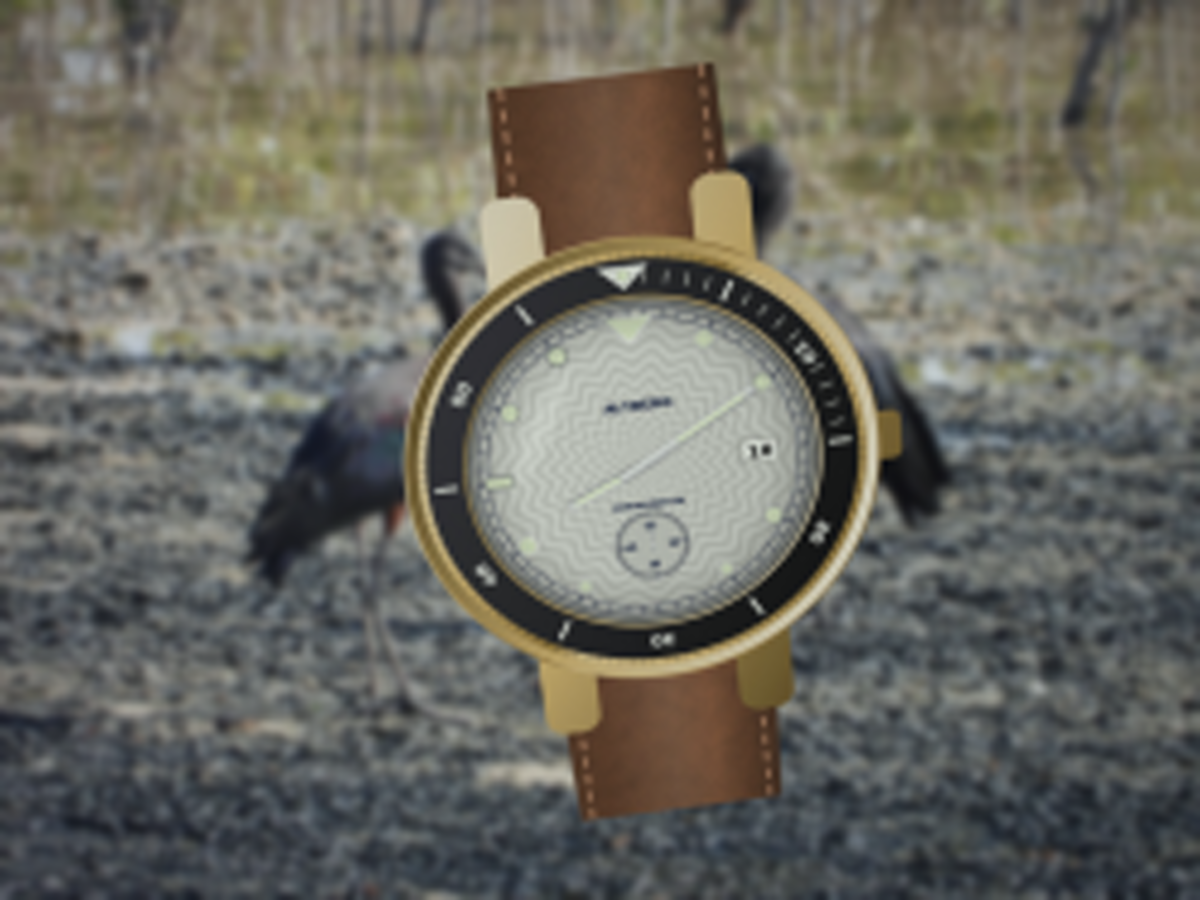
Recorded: 8.10
